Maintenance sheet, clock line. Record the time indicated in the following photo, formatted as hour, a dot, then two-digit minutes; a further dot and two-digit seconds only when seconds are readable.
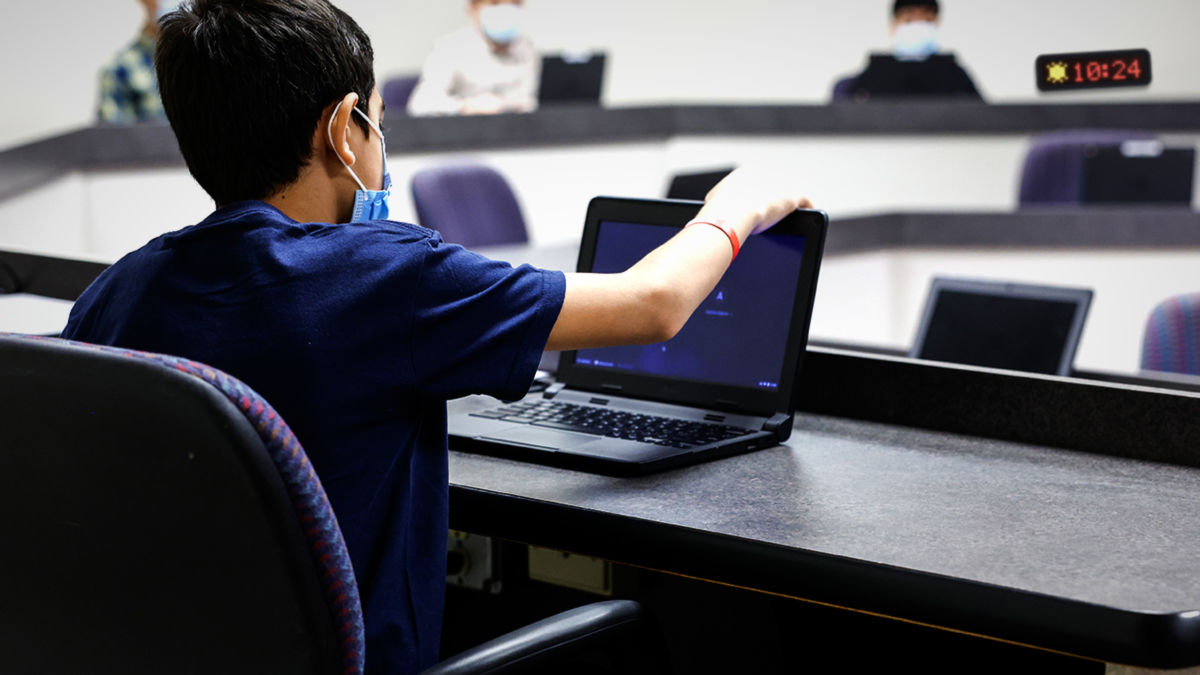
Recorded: 10.24
